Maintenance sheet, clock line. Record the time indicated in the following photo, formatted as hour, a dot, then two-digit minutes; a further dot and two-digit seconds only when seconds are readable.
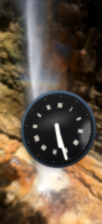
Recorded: 5.26
